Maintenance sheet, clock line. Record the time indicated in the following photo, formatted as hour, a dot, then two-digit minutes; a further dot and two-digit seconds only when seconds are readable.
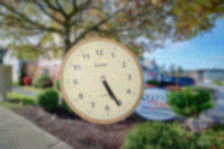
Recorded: 5.26
